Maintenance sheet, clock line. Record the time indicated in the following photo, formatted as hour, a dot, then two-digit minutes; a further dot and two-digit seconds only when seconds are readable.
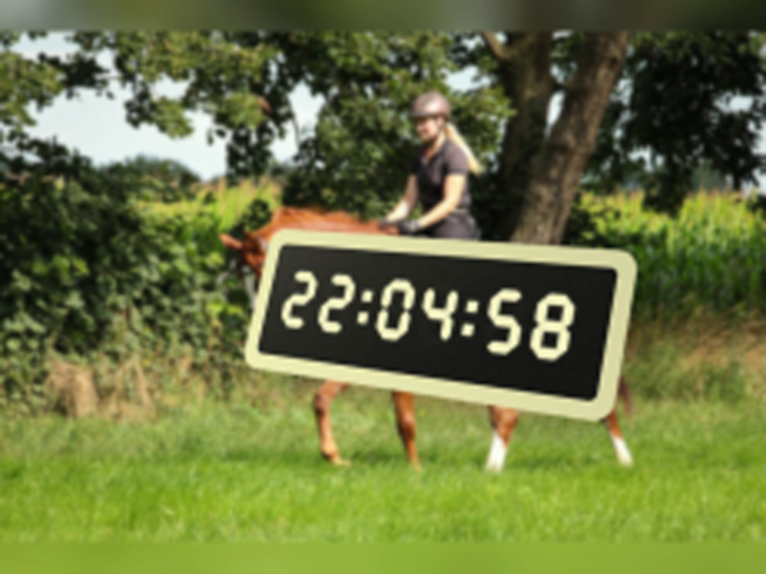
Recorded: 22.04.58
